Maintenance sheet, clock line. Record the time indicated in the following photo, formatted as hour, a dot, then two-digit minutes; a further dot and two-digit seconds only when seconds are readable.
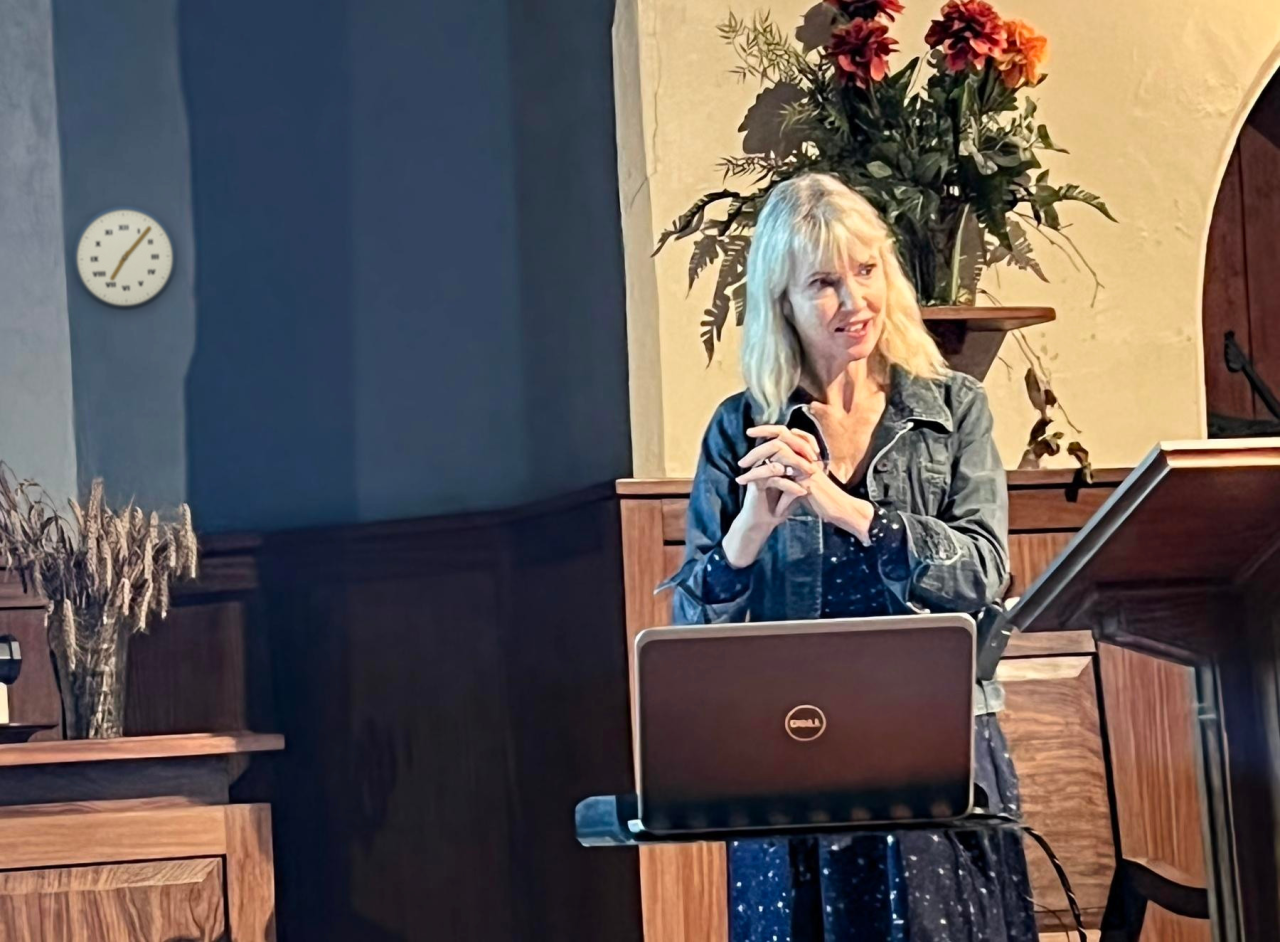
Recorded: 7.07
